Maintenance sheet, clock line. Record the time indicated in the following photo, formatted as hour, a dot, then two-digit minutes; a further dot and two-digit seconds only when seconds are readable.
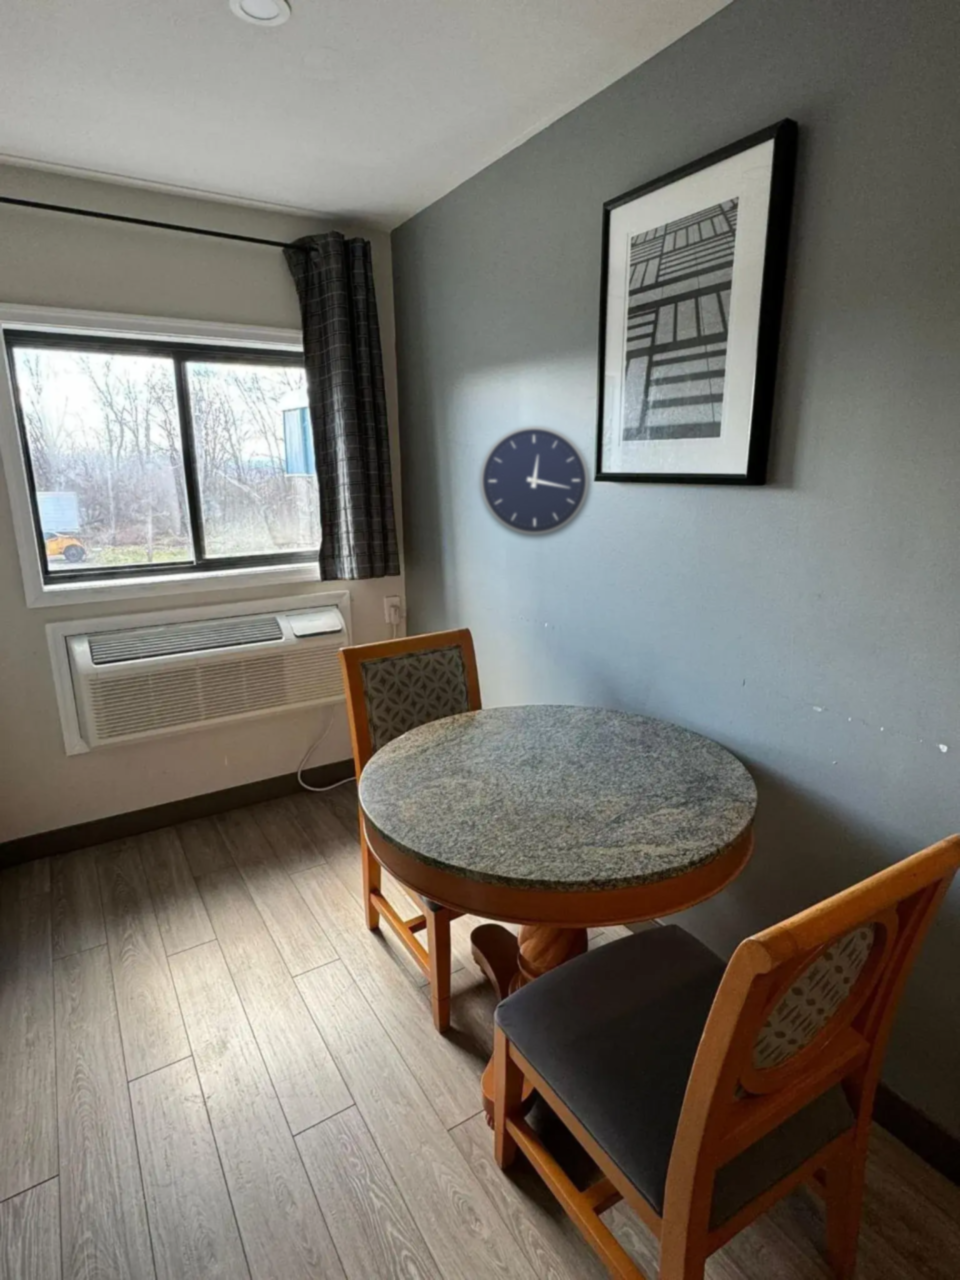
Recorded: 12.17
